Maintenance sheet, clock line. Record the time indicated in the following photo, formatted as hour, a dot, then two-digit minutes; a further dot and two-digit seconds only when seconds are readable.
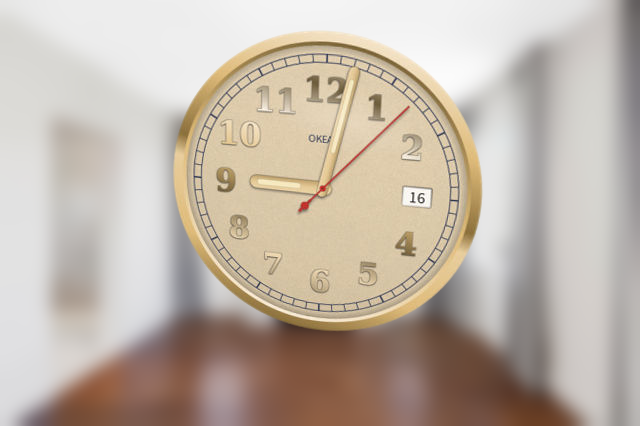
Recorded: 9.02.07
